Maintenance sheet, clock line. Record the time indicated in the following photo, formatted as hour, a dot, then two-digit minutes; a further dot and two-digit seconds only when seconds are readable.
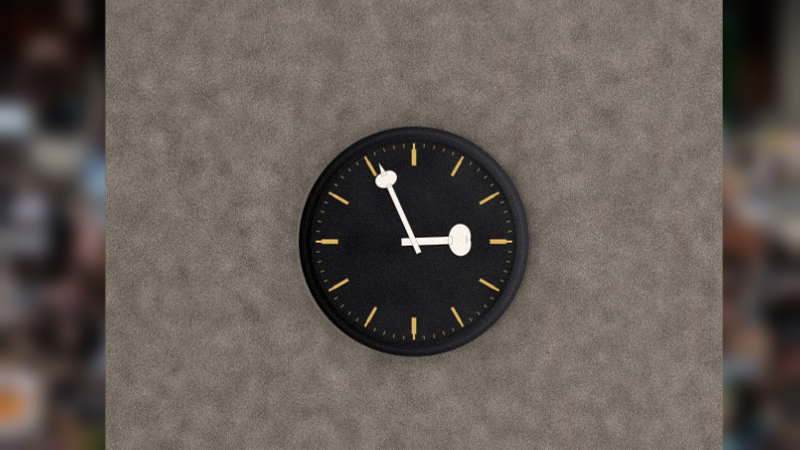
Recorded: 2.56
